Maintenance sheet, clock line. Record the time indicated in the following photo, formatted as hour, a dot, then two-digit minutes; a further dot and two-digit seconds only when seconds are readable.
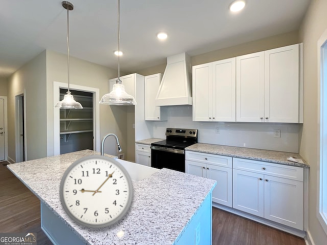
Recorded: 9.07
